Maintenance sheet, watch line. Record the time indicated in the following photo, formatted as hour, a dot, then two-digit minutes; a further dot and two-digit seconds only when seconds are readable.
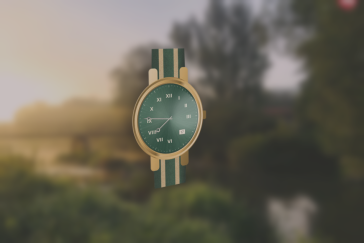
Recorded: 7.46
